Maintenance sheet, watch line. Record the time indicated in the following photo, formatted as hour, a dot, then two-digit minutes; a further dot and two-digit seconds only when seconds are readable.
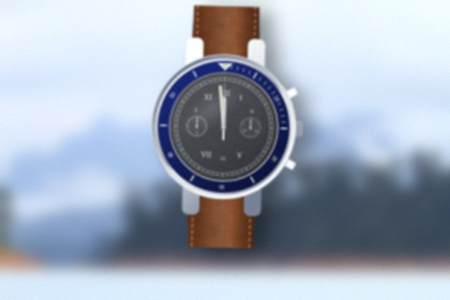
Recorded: 11.59
